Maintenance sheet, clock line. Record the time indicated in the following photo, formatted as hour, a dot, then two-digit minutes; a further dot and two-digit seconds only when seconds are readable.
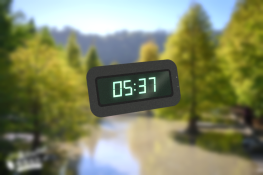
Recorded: 5.37
